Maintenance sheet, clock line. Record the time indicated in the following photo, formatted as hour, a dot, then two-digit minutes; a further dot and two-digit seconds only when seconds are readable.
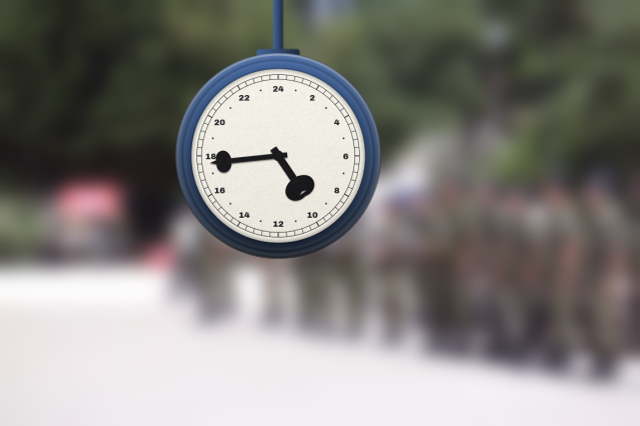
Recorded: 9.44
